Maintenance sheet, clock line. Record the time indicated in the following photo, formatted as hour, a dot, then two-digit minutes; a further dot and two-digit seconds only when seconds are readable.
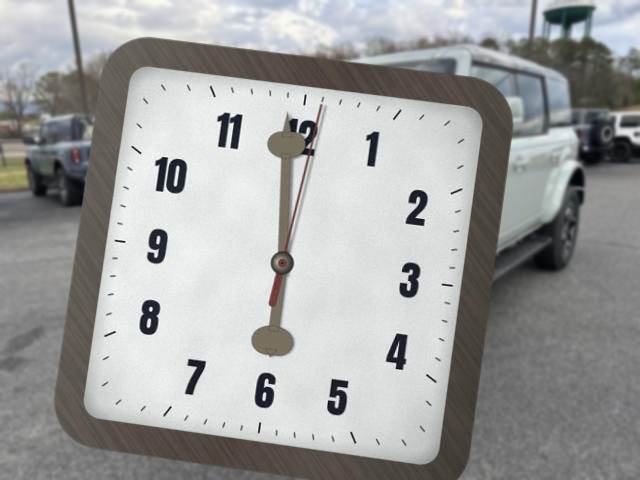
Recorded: 5.59.01
